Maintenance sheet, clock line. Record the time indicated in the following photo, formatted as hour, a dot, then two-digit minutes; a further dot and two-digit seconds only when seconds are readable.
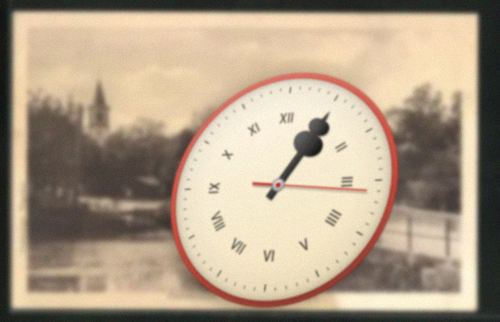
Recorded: 1.05.16
